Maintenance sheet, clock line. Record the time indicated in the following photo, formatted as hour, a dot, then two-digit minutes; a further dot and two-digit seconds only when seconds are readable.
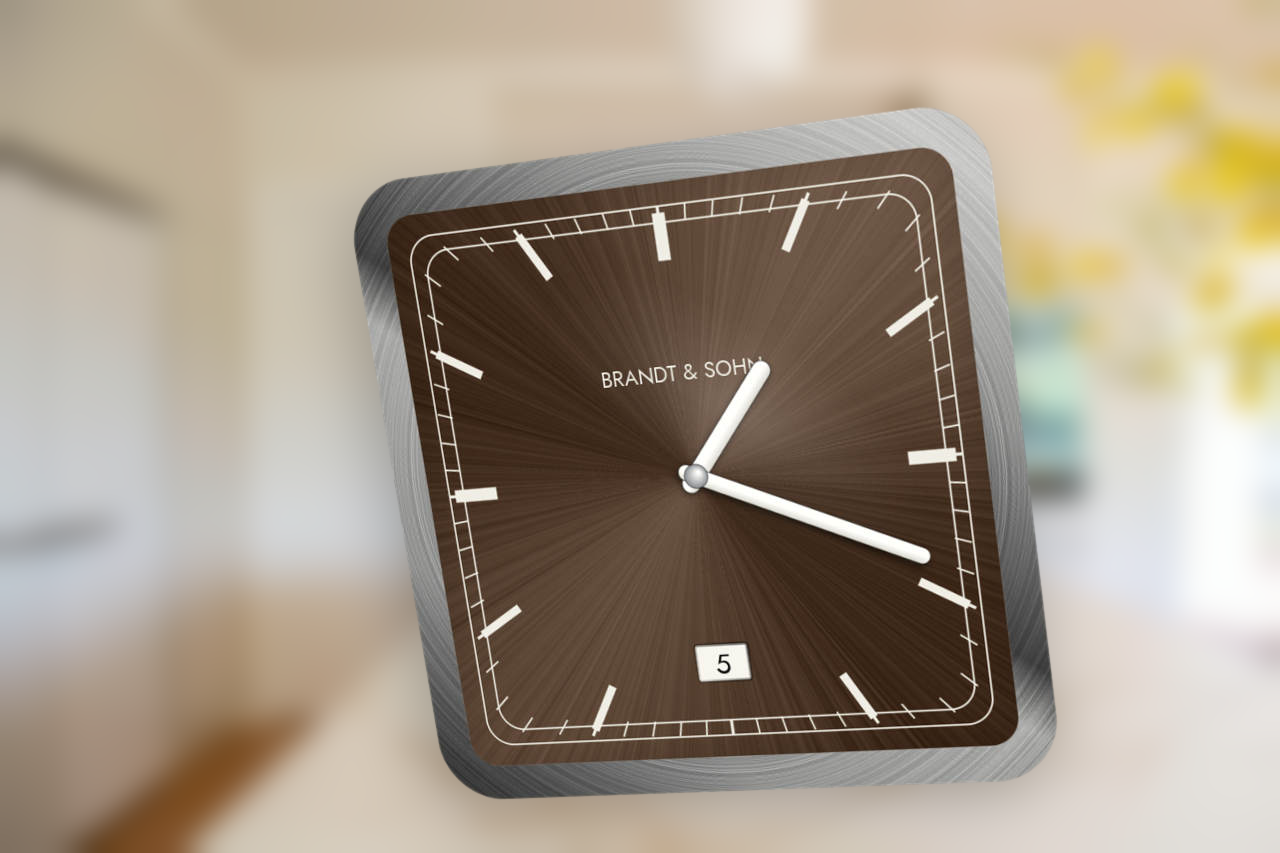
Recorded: 1.19
